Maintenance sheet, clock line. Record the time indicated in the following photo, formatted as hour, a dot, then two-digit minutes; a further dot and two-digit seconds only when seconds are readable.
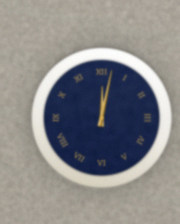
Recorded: 12.02
